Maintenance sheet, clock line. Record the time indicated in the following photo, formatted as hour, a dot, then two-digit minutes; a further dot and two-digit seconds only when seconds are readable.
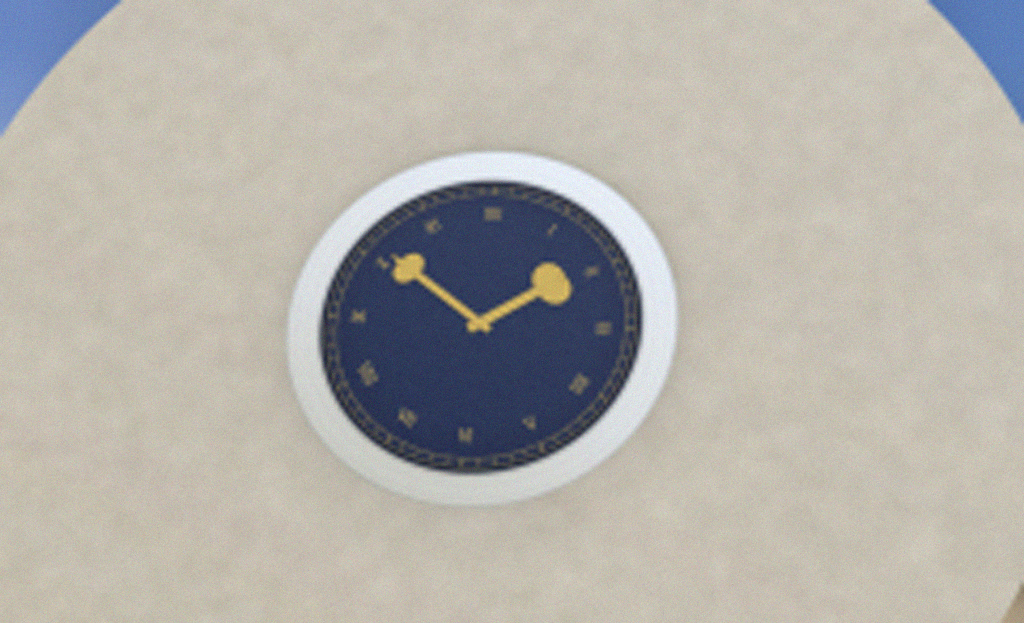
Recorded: 1.51
